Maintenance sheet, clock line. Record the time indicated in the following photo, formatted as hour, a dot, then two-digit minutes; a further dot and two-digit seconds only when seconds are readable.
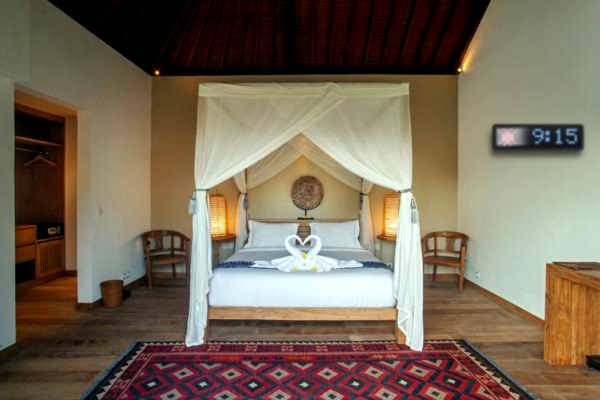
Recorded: 9.15
